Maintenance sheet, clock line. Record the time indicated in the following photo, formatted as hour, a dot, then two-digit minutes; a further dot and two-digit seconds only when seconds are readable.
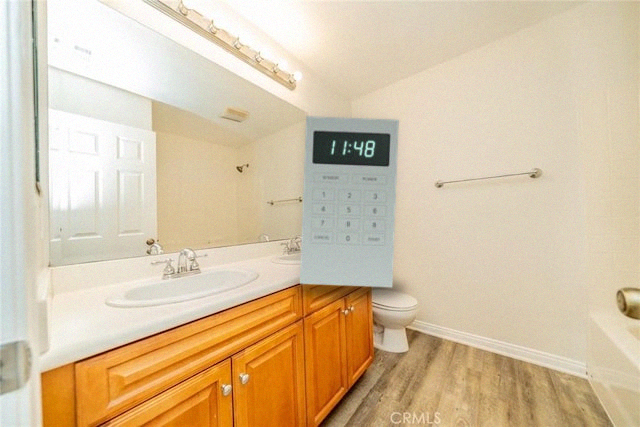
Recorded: 11.48
